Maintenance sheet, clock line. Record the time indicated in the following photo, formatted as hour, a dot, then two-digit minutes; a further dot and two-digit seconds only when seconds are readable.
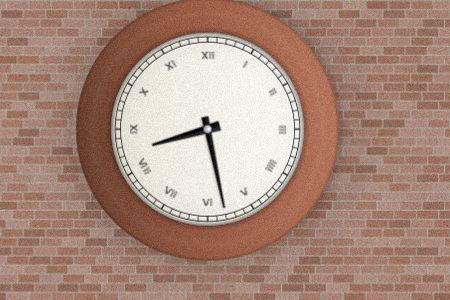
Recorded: 8.28
